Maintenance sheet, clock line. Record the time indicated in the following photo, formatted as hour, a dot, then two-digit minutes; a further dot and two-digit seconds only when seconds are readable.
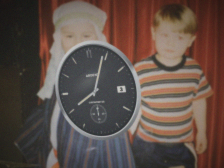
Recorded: 8.04
